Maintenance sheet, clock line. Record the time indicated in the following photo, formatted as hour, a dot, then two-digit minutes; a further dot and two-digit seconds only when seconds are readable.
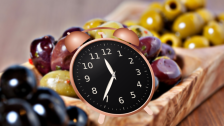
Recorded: 11.36
